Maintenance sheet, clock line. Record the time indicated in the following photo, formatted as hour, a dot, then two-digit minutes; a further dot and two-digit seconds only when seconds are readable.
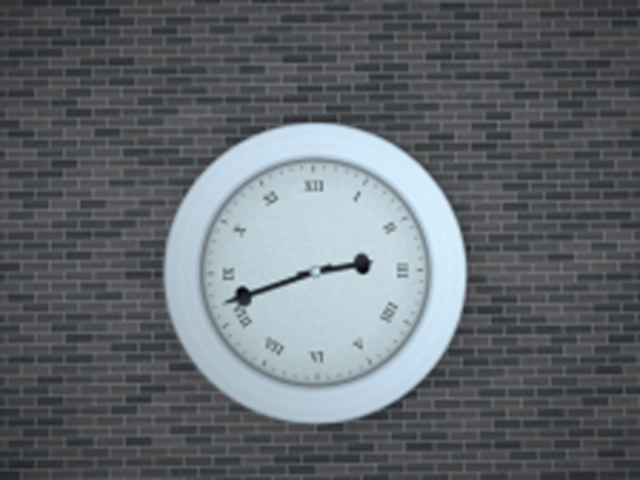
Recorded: 2.42
